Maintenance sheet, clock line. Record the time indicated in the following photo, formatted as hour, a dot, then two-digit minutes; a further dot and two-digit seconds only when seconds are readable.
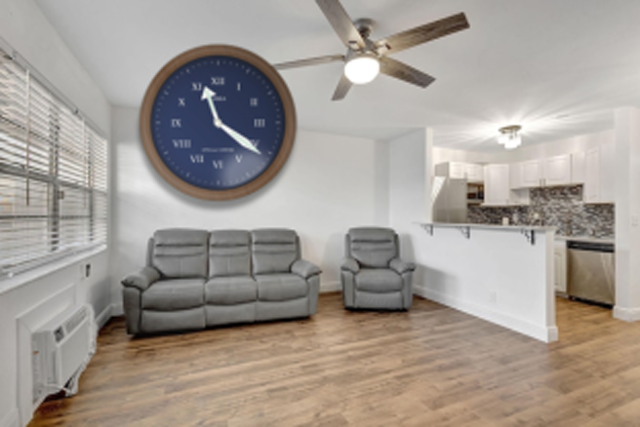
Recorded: 11.21
